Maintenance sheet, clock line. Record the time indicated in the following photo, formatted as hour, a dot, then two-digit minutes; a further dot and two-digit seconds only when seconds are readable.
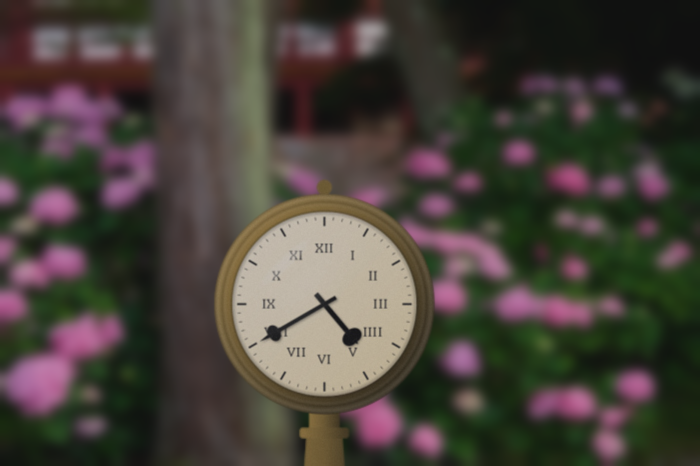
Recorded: 4.40
